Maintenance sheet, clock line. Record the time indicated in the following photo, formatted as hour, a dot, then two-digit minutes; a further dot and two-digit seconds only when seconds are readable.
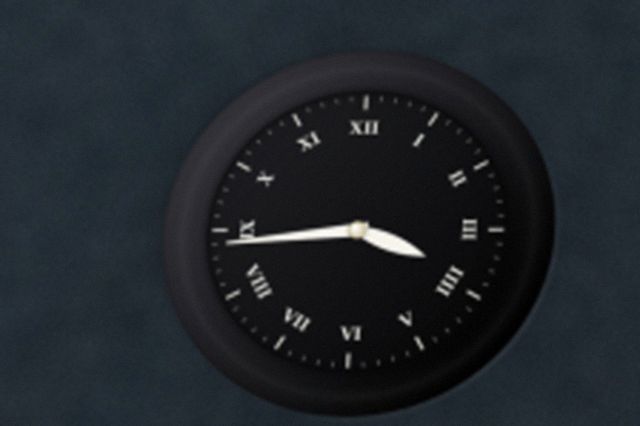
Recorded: 3.44
